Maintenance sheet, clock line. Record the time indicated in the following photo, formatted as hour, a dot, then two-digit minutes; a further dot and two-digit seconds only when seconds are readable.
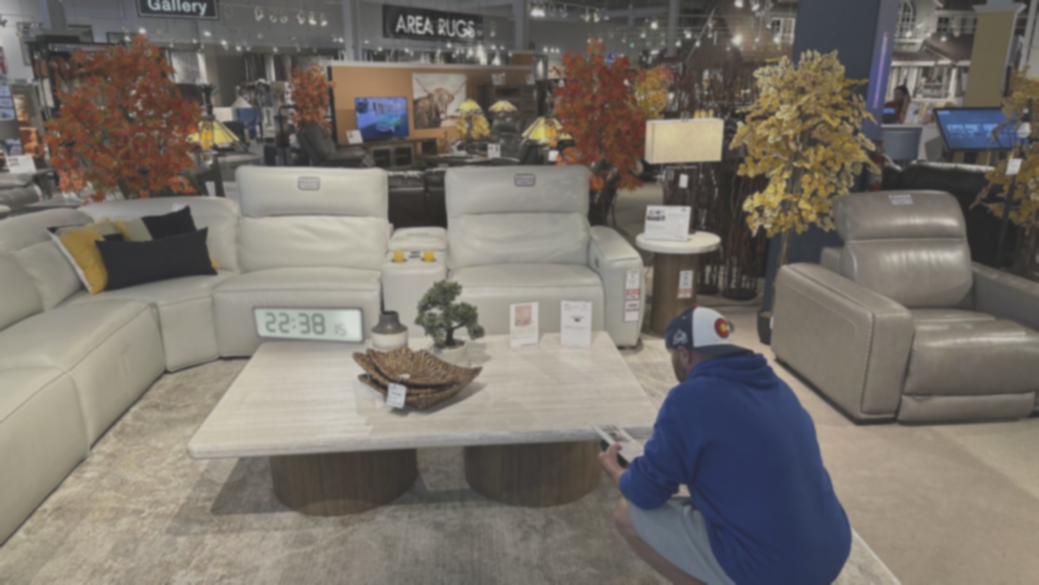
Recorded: 22.38
